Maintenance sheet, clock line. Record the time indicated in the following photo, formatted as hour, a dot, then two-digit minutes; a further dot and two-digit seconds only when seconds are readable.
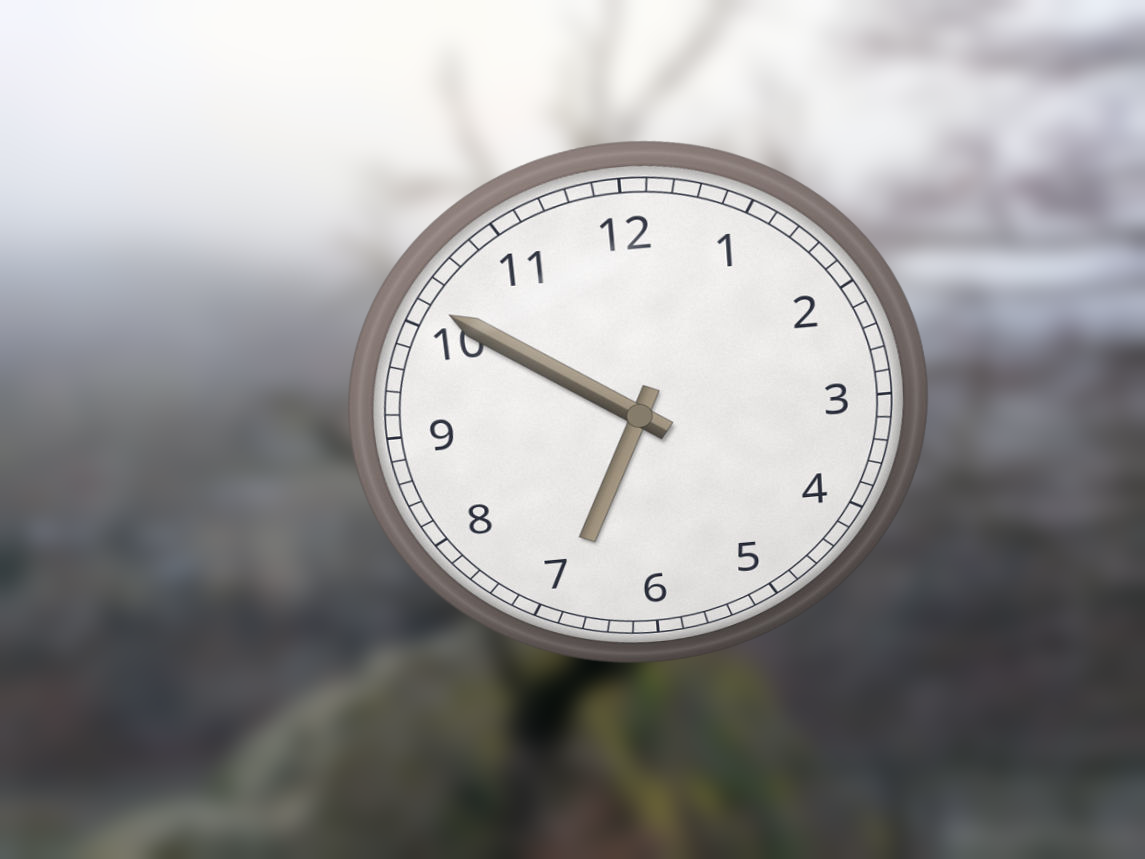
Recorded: 6.51
